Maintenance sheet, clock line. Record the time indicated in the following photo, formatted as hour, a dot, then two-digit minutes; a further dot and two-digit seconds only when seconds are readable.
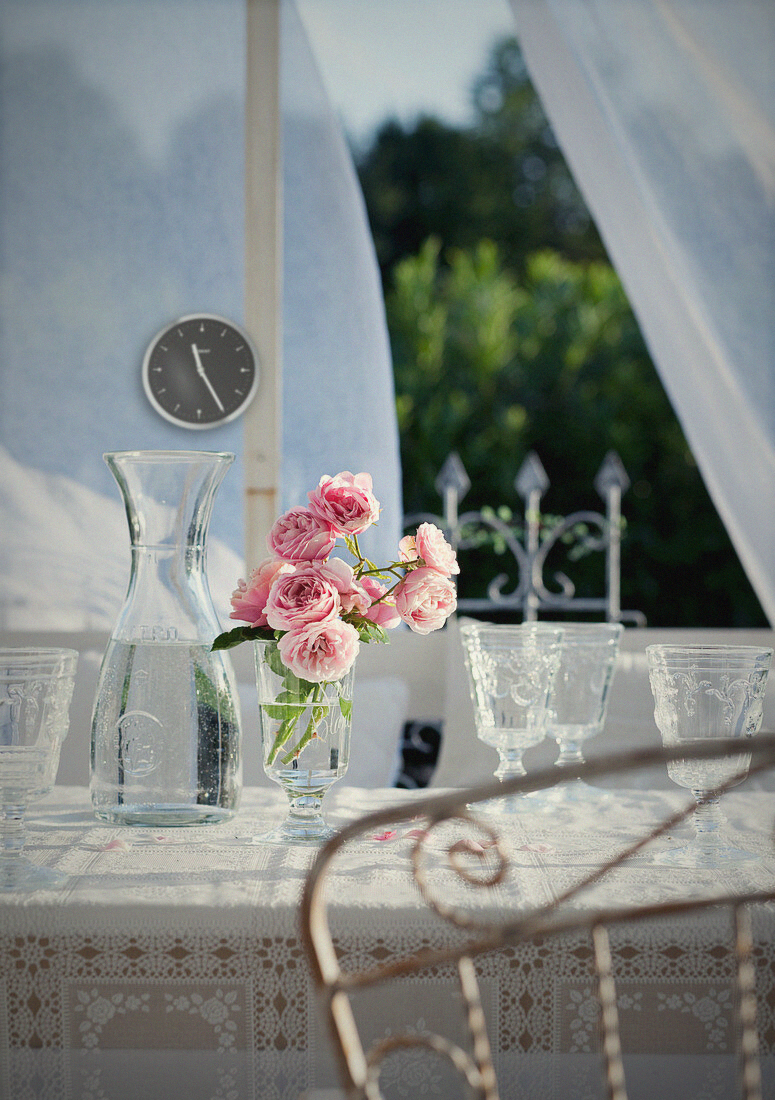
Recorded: 11.25
